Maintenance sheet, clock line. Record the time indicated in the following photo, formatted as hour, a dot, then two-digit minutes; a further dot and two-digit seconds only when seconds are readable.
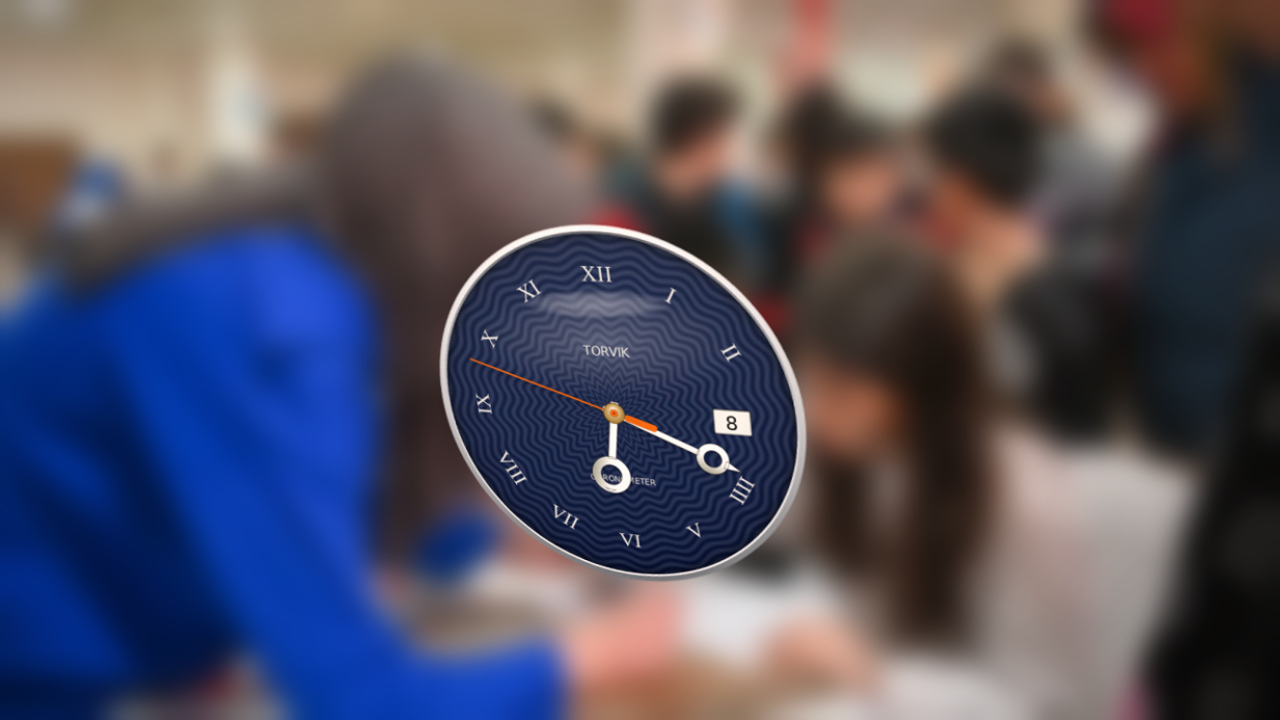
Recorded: 6.18.48
